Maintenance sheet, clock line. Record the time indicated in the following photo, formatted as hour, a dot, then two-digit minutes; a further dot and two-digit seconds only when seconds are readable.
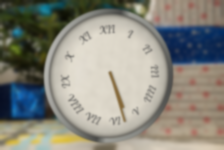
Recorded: 5.28
